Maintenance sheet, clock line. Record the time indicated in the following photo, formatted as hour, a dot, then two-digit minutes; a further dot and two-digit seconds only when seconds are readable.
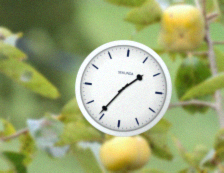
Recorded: 1.36
